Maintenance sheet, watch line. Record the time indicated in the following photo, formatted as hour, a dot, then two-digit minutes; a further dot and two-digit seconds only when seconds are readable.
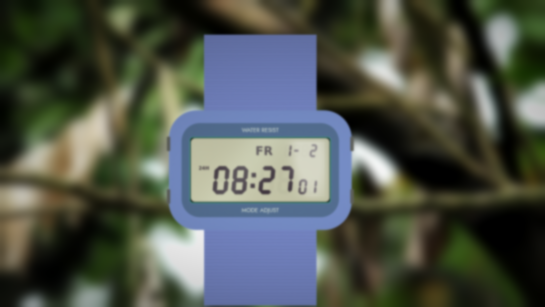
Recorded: 8.27.01
